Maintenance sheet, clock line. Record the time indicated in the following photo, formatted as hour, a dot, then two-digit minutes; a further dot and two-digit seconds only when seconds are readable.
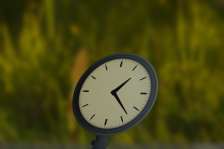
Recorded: 1.23
